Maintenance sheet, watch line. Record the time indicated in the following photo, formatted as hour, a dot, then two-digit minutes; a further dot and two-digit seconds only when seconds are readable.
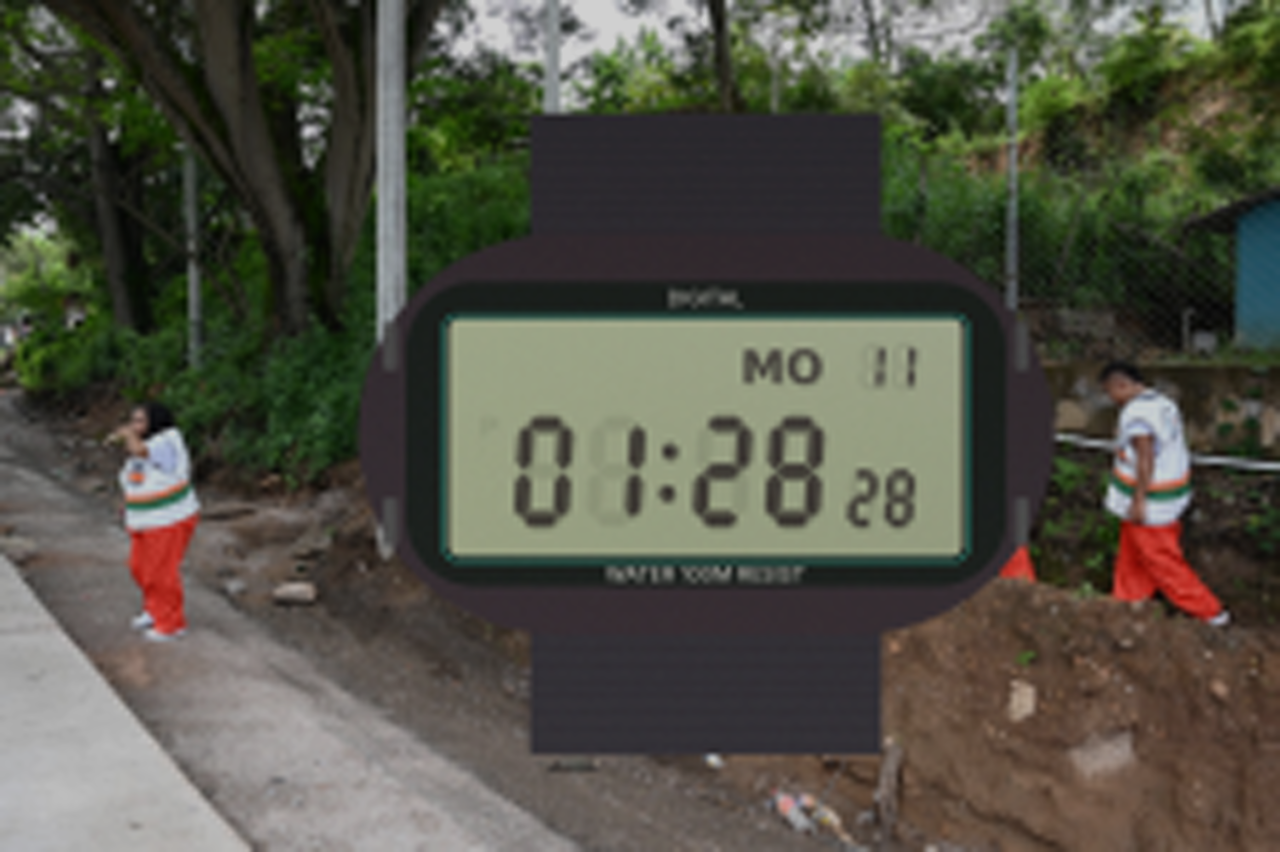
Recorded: 1.28.28
